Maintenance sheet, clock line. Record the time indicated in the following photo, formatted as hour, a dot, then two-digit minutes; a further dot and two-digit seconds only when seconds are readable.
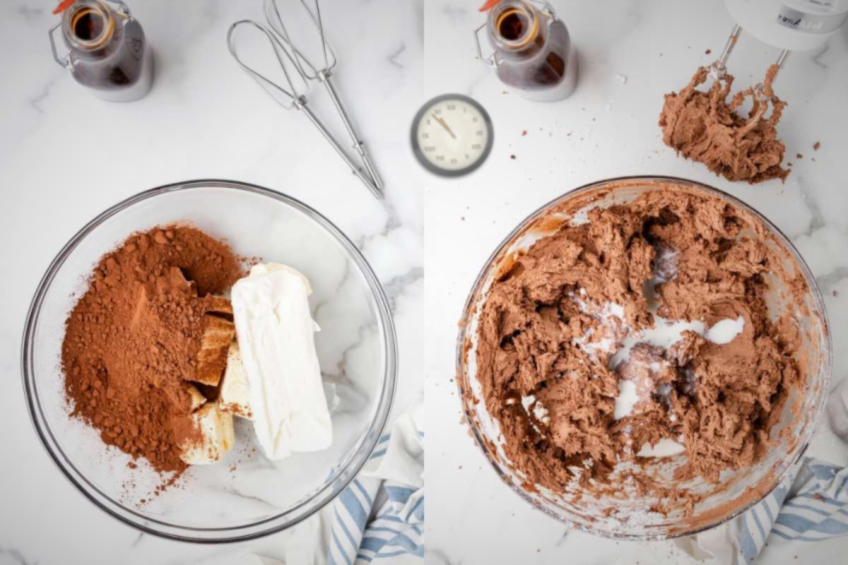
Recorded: 10.53
